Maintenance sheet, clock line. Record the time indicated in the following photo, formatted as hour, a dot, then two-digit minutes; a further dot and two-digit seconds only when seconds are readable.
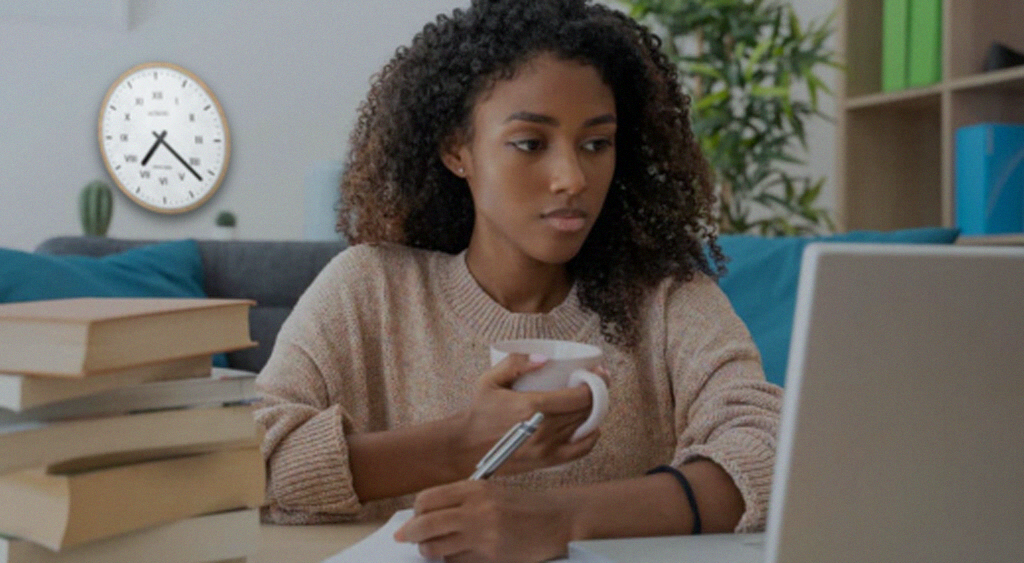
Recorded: 7.22
